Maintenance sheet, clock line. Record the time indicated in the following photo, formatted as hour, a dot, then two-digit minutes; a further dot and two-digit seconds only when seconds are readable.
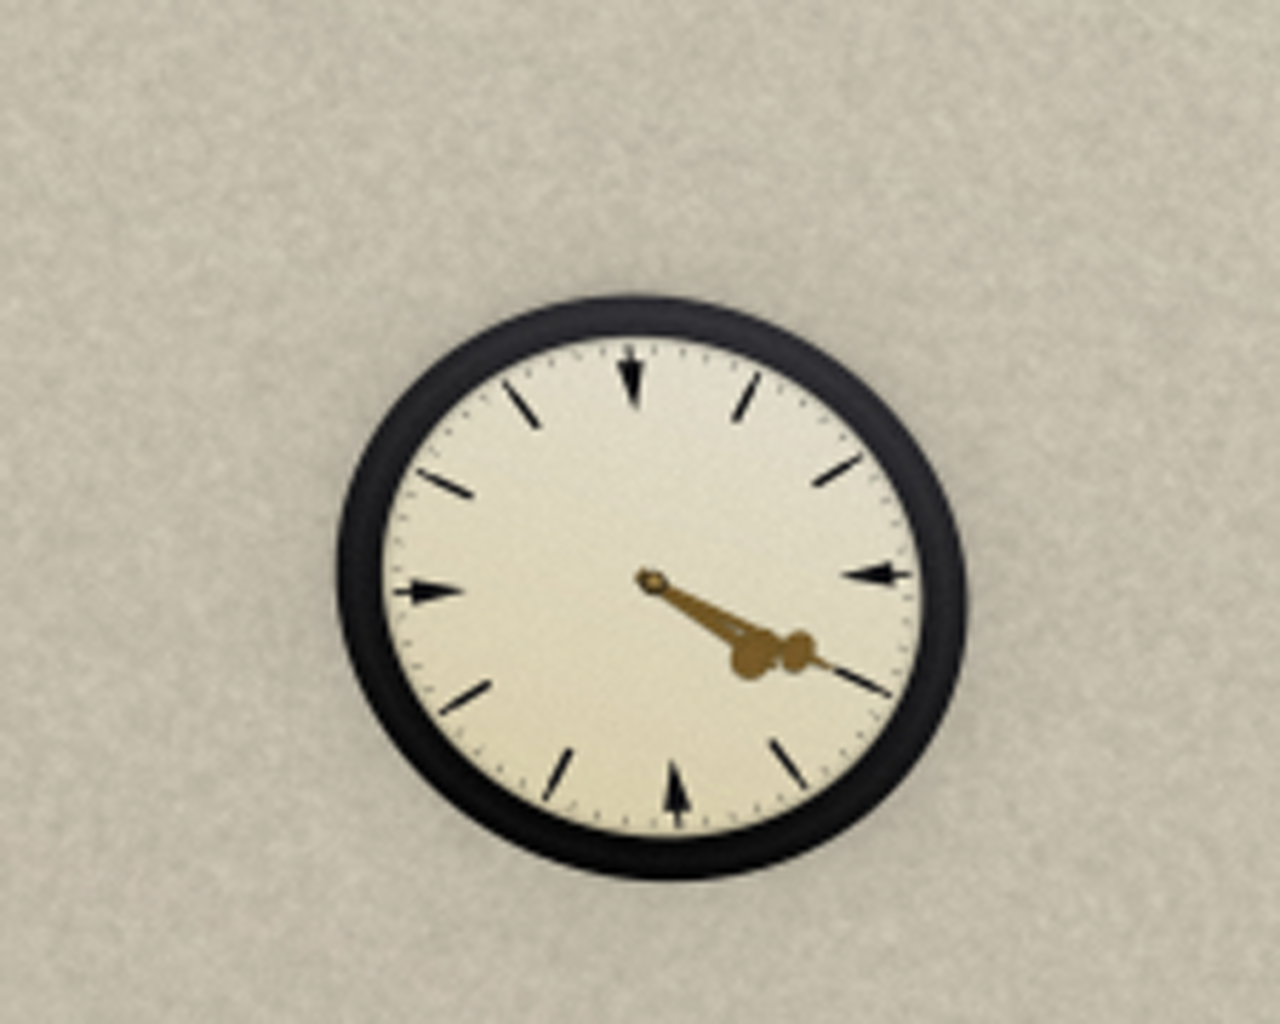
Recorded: 4.20
